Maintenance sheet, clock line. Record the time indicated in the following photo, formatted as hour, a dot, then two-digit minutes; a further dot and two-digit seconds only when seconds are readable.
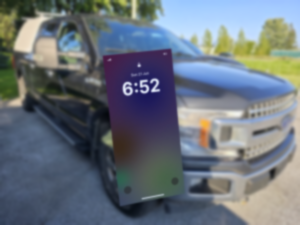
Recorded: 6.52
